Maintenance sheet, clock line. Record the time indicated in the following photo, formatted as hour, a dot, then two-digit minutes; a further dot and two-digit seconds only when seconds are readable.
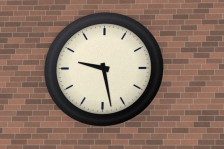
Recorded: 9.28
